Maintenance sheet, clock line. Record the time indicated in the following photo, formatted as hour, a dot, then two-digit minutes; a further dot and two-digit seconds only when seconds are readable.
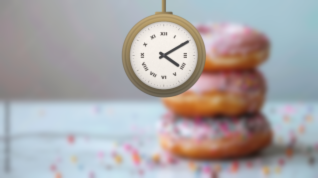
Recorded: 4.10
